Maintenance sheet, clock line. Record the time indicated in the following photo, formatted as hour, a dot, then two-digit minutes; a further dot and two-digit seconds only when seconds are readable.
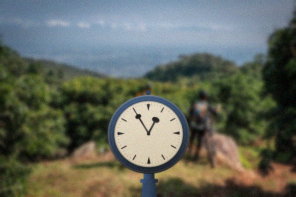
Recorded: 12.55
